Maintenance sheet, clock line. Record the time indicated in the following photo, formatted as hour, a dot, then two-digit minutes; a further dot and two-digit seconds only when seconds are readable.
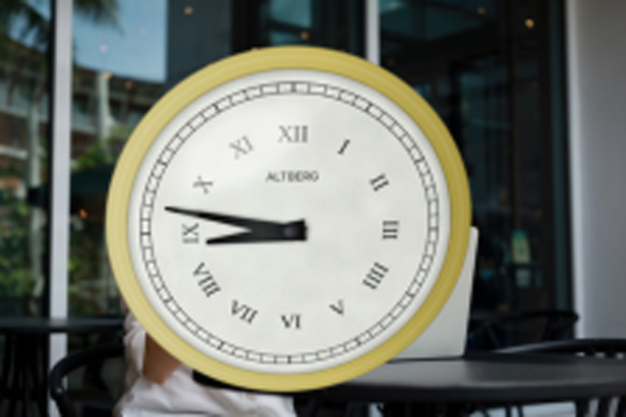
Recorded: 8.47
